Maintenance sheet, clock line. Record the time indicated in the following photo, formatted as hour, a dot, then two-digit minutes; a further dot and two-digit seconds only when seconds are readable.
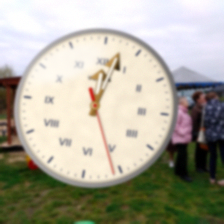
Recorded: 12.02.26
